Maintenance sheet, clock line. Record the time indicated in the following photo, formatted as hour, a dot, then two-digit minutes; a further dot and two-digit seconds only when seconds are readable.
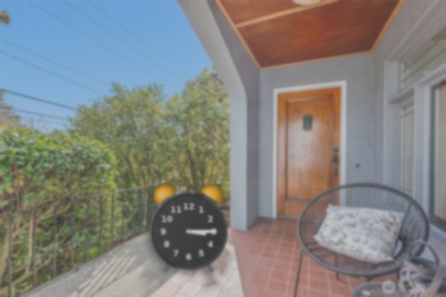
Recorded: 3.15
